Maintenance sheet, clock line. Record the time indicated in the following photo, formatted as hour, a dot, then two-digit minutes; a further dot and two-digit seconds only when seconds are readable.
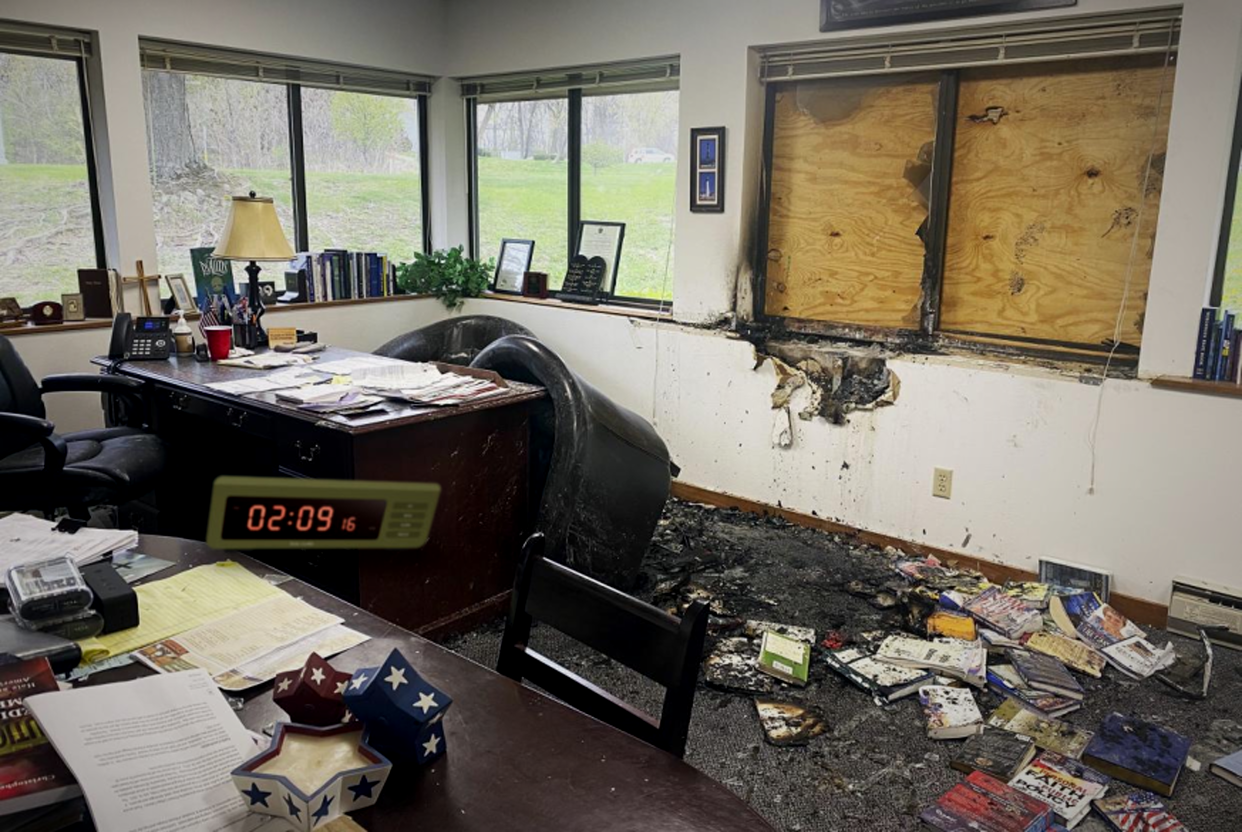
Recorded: 2.09
